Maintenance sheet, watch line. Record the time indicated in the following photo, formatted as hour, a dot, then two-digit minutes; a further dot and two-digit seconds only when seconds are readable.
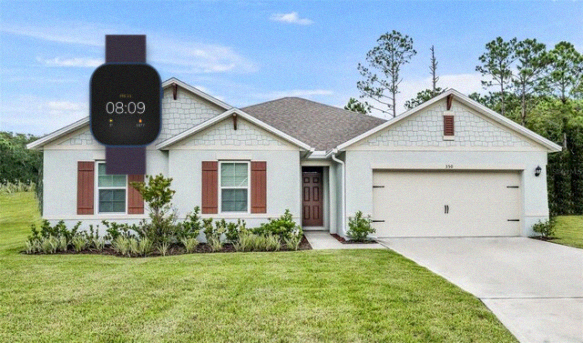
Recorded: 8.09
